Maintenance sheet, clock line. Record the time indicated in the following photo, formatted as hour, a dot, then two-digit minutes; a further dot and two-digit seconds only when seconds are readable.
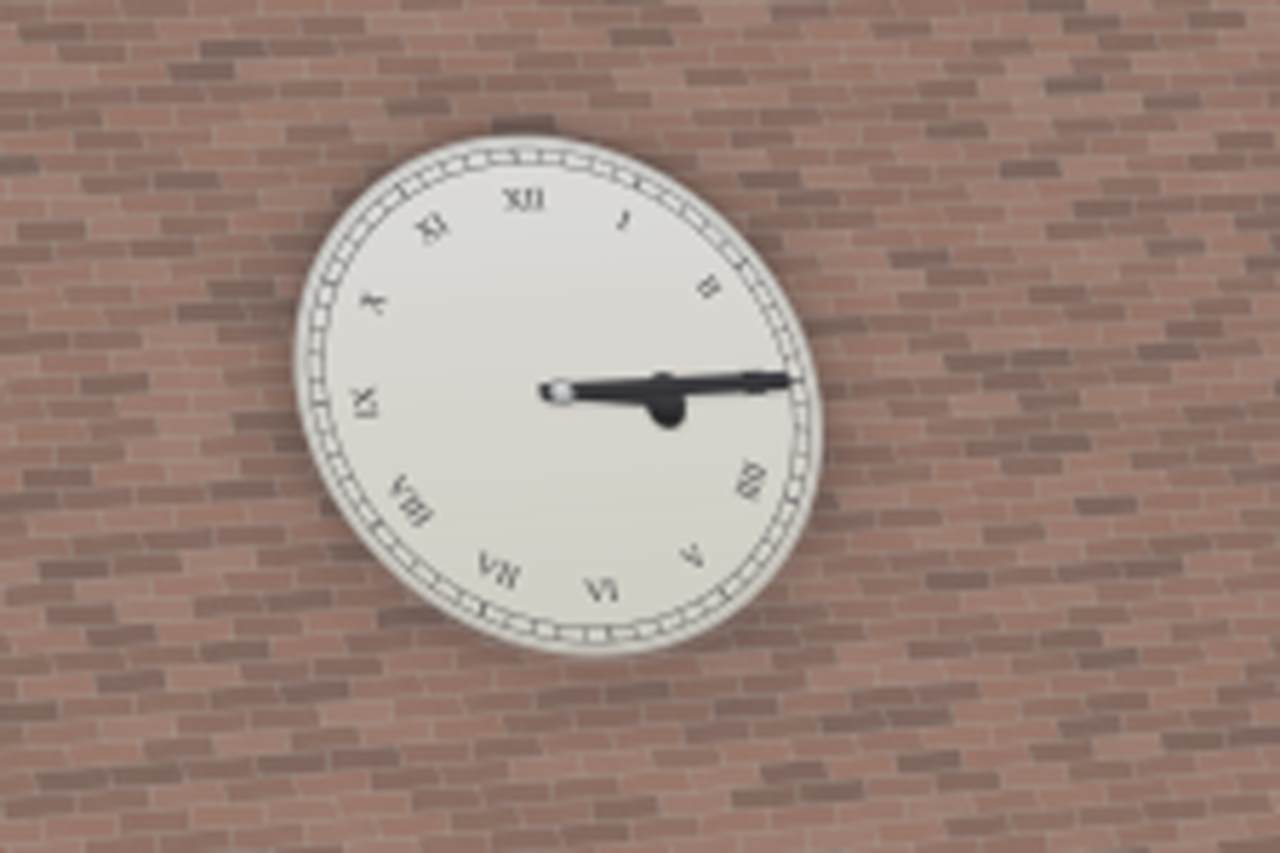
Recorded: 3.15
